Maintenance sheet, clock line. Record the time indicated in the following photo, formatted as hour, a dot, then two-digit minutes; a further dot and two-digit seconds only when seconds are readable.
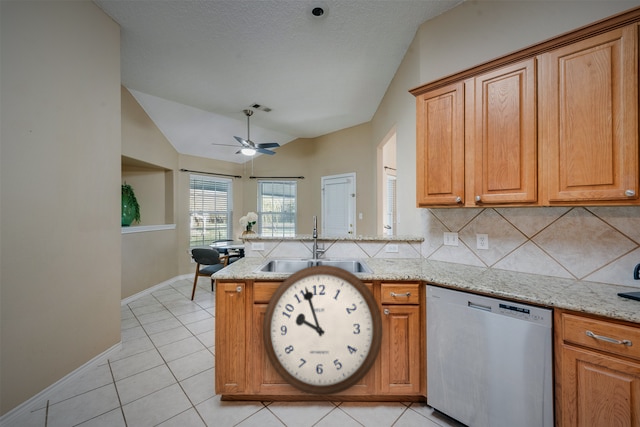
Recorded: 9.57
